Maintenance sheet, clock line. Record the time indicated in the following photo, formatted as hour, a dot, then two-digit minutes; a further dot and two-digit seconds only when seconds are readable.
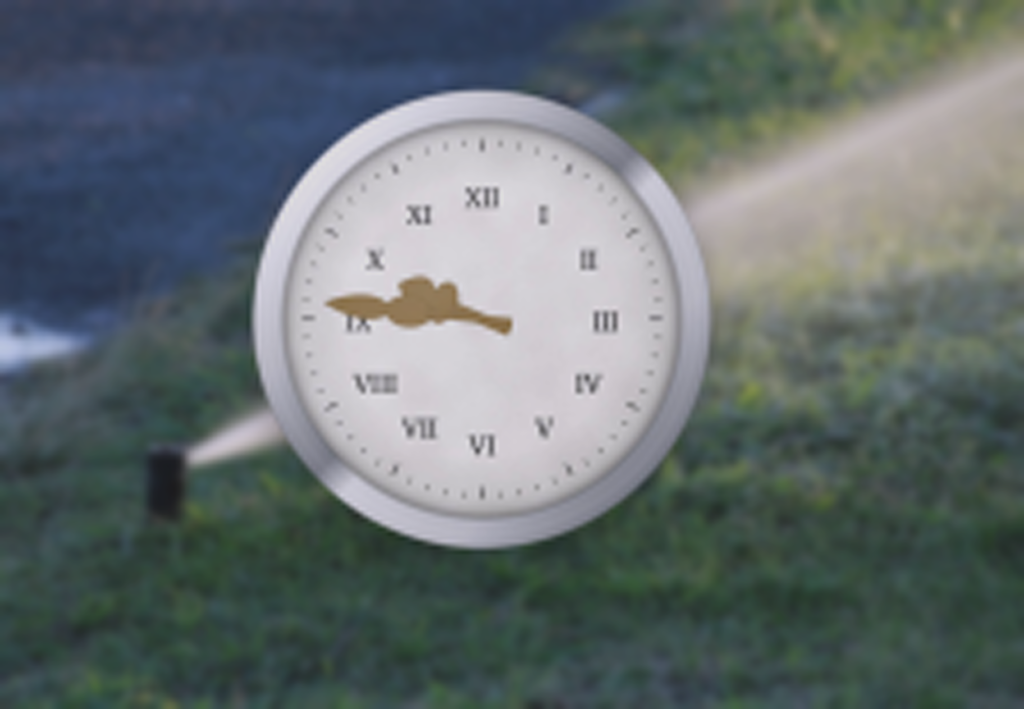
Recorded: 9.46
